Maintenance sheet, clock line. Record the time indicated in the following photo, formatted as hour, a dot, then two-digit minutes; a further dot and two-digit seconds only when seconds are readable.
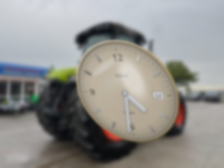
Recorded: 4.31
